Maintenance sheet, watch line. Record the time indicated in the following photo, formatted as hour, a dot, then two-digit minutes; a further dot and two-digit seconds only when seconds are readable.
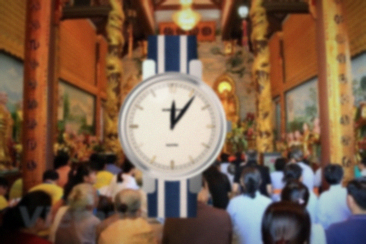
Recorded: 12.06
